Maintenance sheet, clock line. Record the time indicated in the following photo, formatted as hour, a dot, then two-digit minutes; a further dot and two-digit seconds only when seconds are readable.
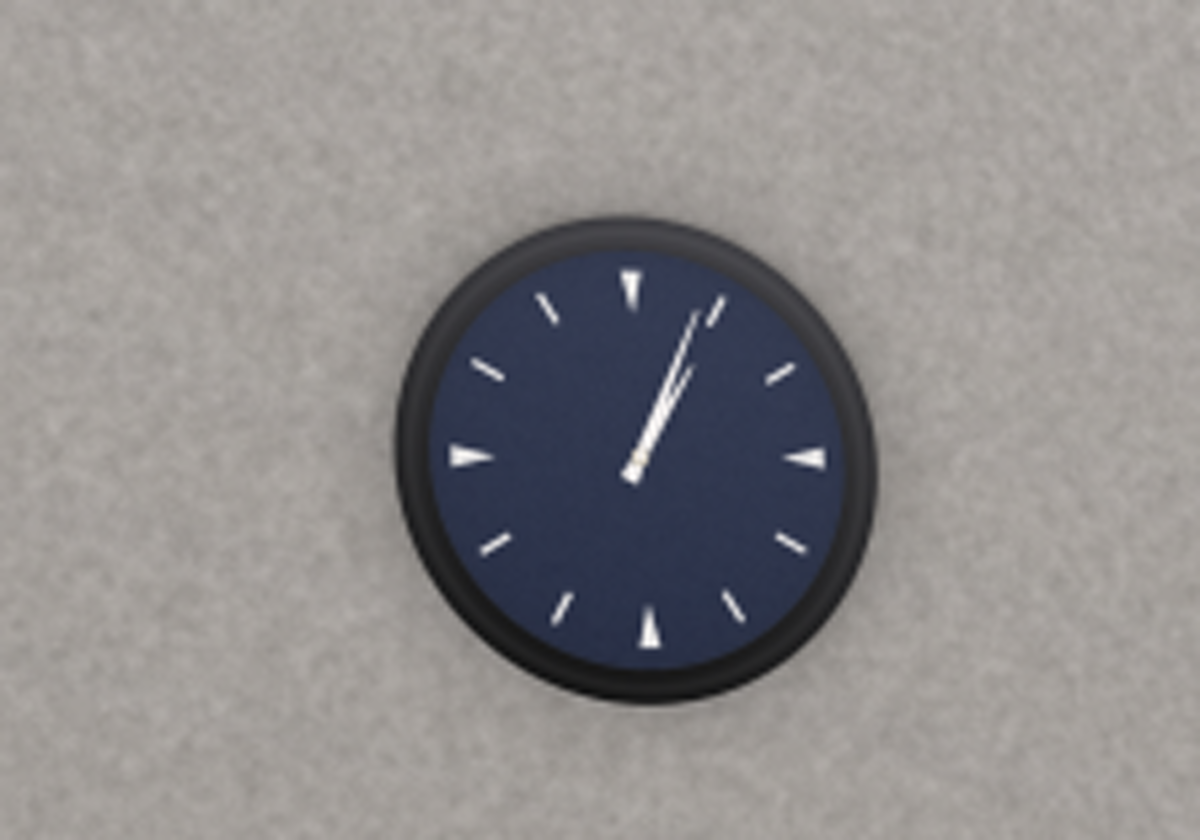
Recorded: 1.04
